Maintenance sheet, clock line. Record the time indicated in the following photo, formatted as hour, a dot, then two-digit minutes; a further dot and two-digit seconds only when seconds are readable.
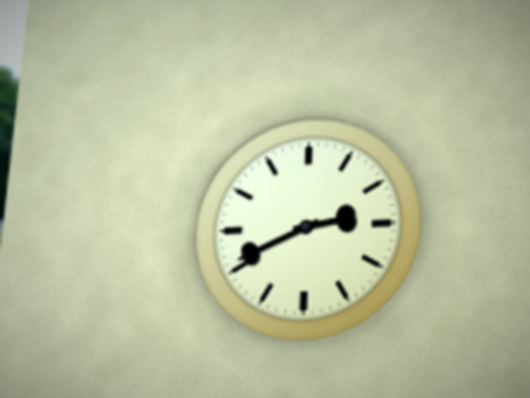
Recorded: 2.41
